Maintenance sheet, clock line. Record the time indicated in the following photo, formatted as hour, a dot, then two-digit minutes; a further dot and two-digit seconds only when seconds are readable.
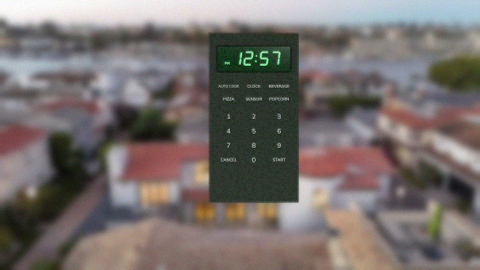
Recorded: 12.57
